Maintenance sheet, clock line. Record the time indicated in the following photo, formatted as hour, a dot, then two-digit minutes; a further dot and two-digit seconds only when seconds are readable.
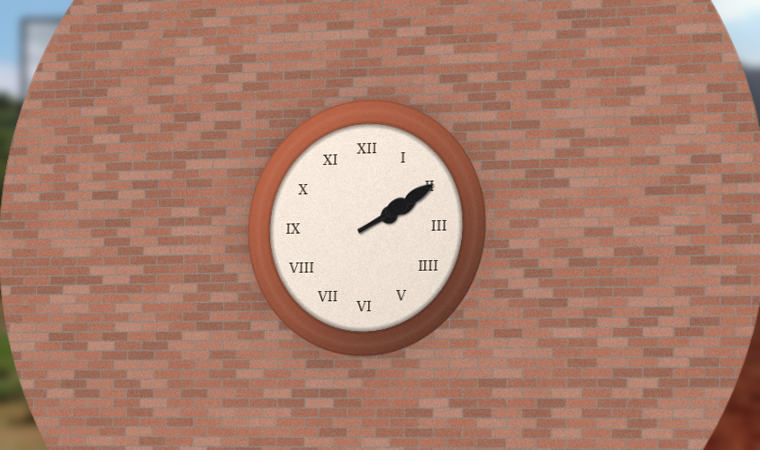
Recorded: 2.10
